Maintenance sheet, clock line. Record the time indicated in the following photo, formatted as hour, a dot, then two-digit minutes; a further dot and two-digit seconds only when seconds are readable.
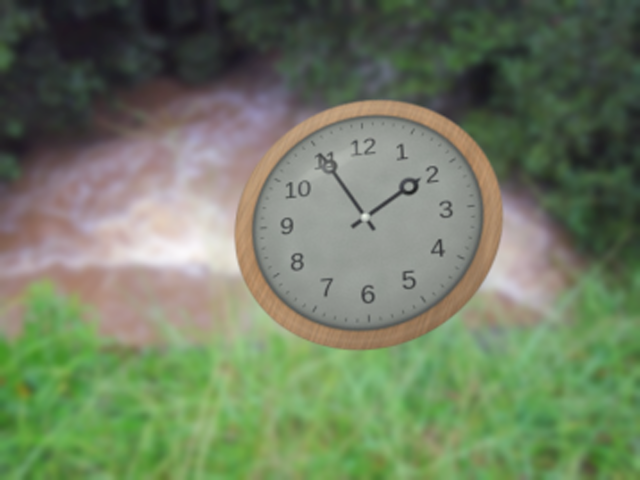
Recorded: 1.55
